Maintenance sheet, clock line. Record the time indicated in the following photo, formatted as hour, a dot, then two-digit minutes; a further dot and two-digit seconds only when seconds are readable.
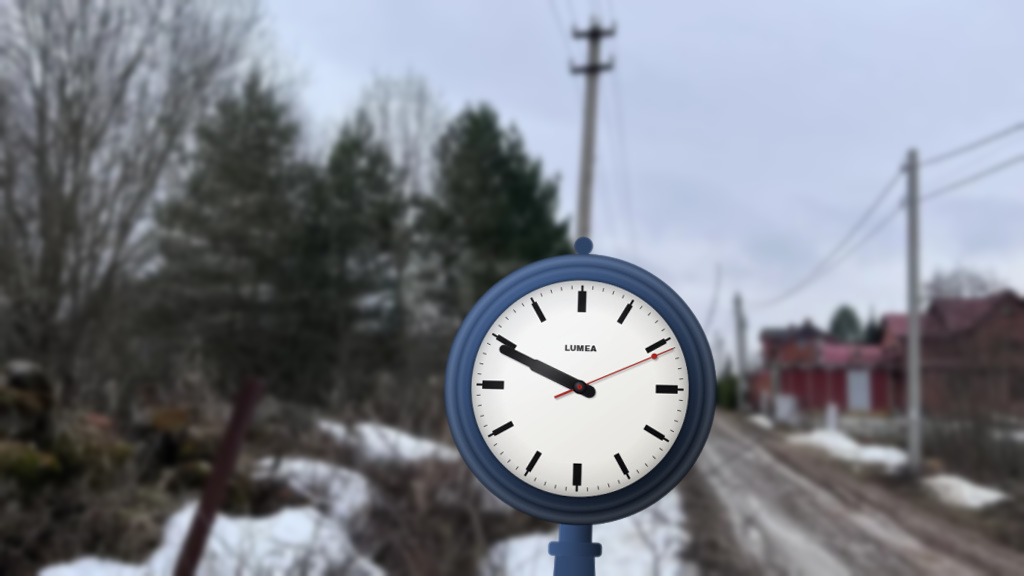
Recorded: 9.49.11
